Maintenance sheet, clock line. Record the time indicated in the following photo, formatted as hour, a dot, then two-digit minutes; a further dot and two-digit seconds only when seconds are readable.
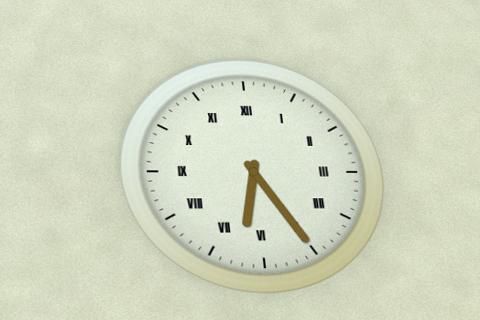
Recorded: 6.25
